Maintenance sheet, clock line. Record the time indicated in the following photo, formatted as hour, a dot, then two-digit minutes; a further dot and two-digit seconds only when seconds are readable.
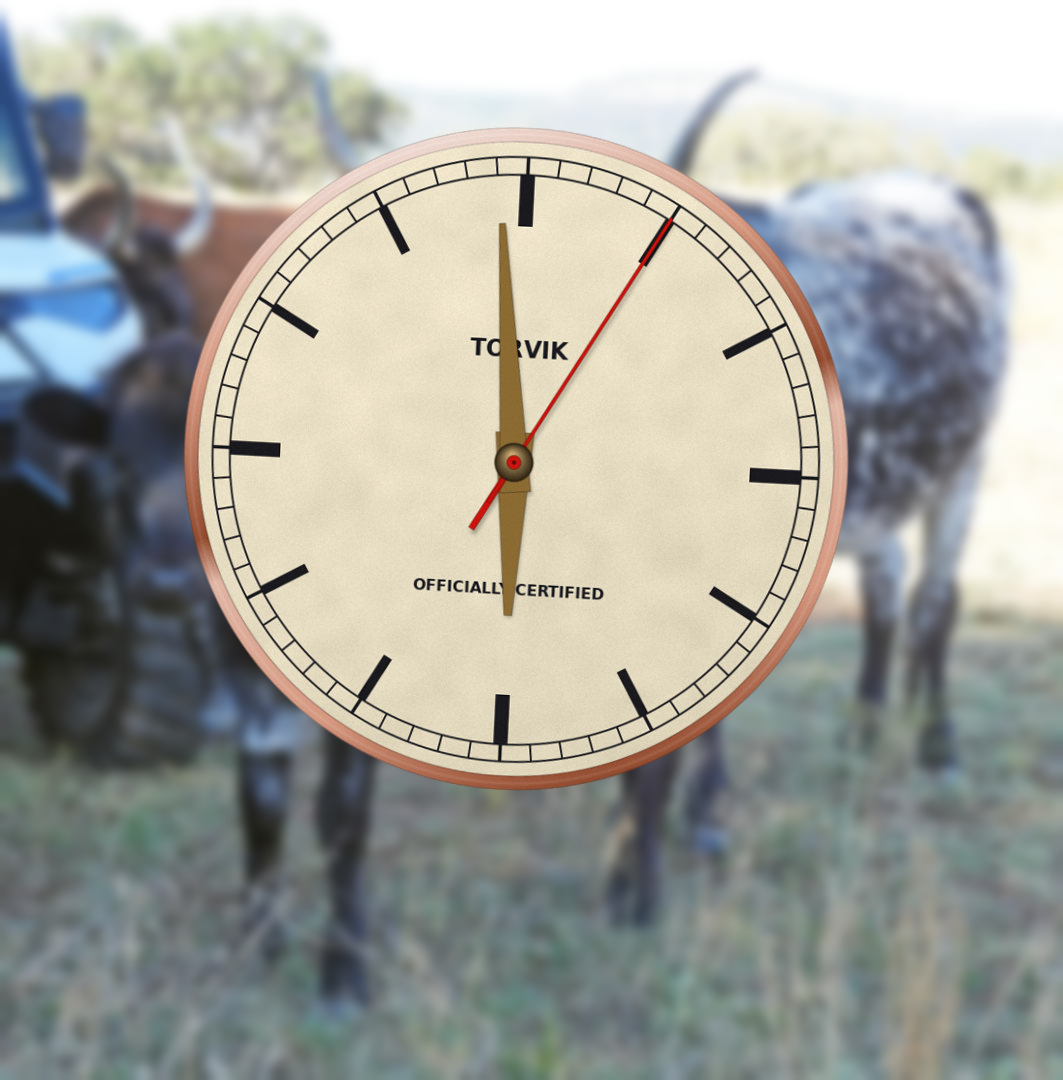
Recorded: 5.59.05
